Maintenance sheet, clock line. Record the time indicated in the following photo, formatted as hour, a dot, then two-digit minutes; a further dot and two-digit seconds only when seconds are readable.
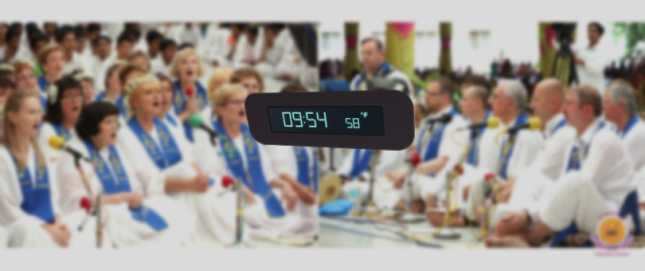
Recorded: 9.54
